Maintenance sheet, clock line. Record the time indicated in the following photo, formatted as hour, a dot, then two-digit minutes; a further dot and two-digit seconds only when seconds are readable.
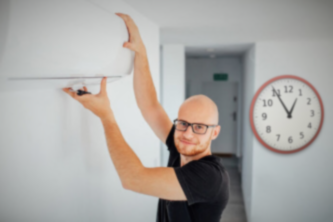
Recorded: 12.55
